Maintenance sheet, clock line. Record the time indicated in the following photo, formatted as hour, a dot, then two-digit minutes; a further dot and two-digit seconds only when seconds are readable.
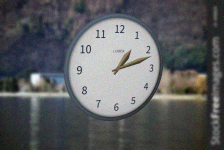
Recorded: 1.12
